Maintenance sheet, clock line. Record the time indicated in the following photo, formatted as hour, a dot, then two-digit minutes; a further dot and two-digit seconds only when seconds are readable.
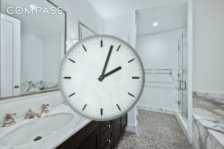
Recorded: 2.03
